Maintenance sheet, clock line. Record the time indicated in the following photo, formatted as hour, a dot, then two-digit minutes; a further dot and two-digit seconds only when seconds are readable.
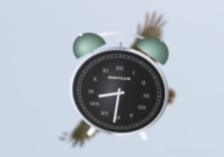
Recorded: 8.31
